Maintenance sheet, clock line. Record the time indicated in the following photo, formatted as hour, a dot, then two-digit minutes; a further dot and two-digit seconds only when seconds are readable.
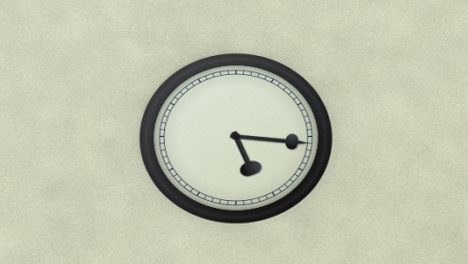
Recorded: 5.16
